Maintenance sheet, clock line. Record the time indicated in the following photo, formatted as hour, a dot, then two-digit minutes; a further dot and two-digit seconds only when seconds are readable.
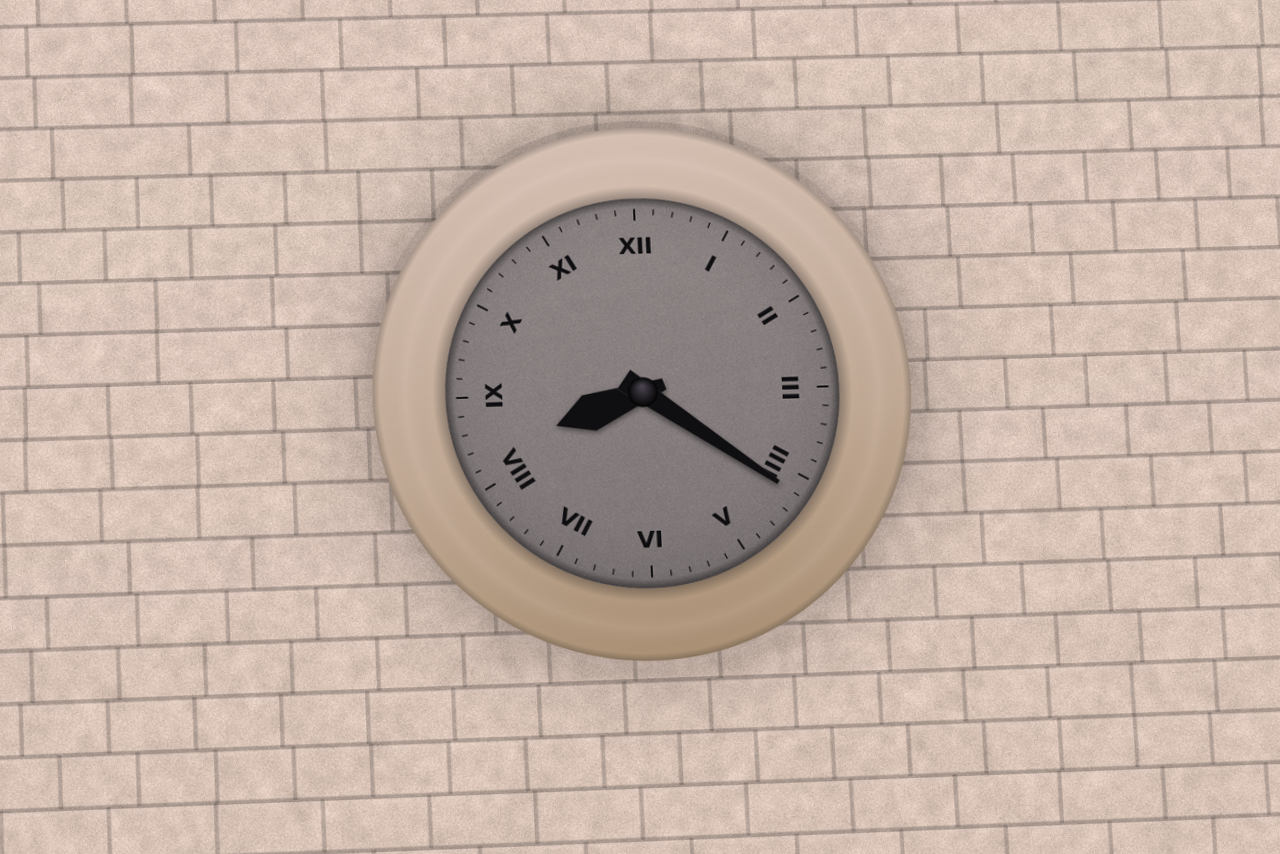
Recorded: 8.21
